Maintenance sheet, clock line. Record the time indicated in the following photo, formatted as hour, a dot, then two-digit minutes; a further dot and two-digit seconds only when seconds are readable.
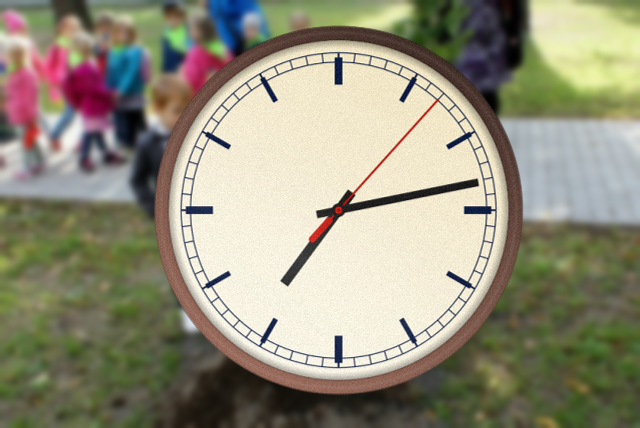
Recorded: 7.13.07
